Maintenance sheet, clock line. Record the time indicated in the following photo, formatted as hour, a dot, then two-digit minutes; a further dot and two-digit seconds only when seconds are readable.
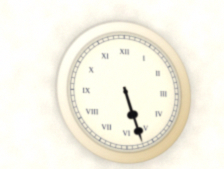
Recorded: 5.27
